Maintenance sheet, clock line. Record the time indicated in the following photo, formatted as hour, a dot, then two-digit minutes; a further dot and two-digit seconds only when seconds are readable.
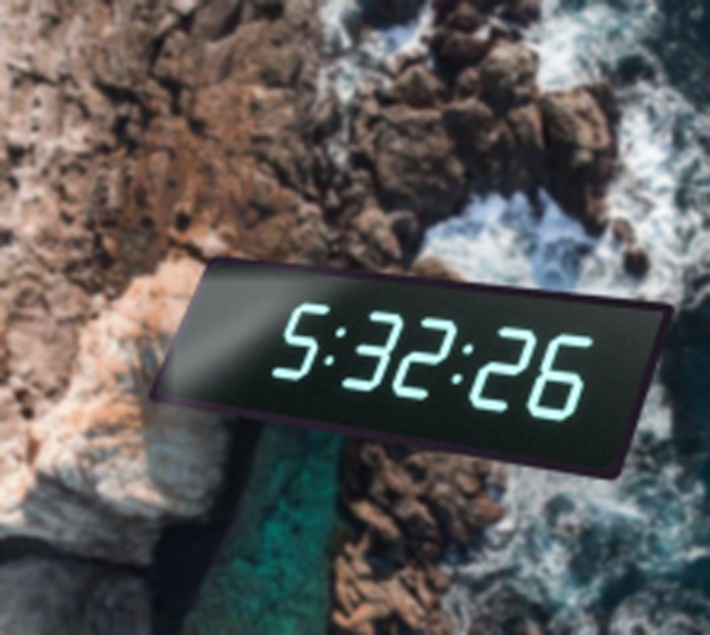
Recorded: 5.32.26
